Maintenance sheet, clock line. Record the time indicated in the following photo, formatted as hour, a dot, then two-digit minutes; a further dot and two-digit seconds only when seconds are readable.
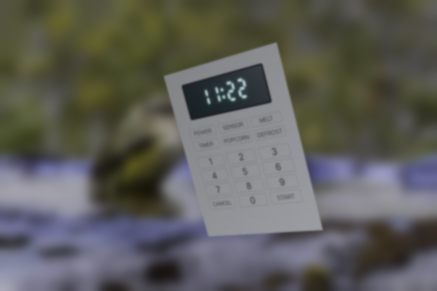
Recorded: 11.22
